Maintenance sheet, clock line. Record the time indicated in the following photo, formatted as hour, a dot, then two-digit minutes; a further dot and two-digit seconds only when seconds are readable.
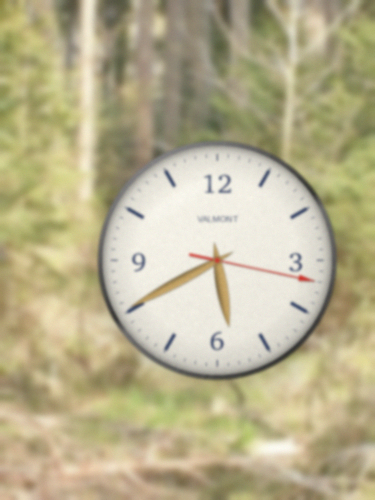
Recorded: 5.40.17
